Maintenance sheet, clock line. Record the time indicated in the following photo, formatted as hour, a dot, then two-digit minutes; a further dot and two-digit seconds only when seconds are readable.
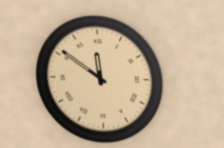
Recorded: 11.51
